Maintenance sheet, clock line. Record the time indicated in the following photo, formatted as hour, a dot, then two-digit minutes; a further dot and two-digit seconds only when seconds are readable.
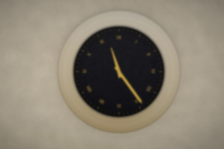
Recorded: 11.24
